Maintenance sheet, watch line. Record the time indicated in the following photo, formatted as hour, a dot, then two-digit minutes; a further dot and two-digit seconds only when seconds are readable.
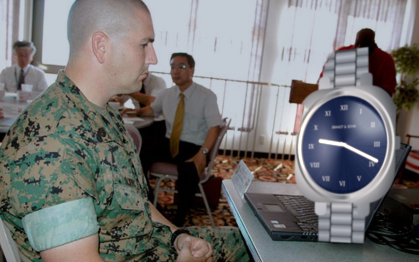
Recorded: 9.19
